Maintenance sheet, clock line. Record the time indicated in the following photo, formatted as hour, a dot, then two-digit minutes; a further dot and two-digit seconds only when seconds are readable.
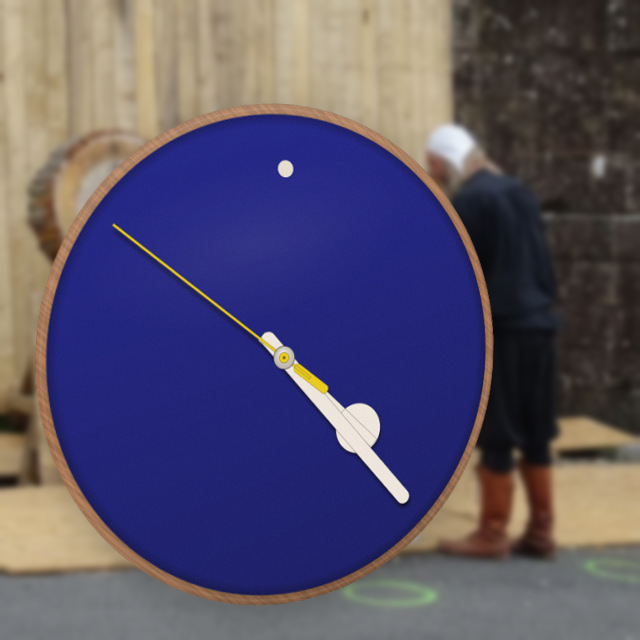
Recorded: 4.22.51
